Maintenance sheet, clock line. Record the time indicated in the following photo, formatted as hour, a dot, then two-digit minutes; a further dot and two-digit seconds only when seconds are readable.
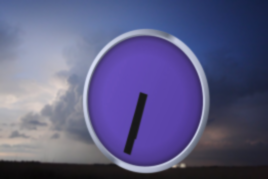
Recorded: 6.33
